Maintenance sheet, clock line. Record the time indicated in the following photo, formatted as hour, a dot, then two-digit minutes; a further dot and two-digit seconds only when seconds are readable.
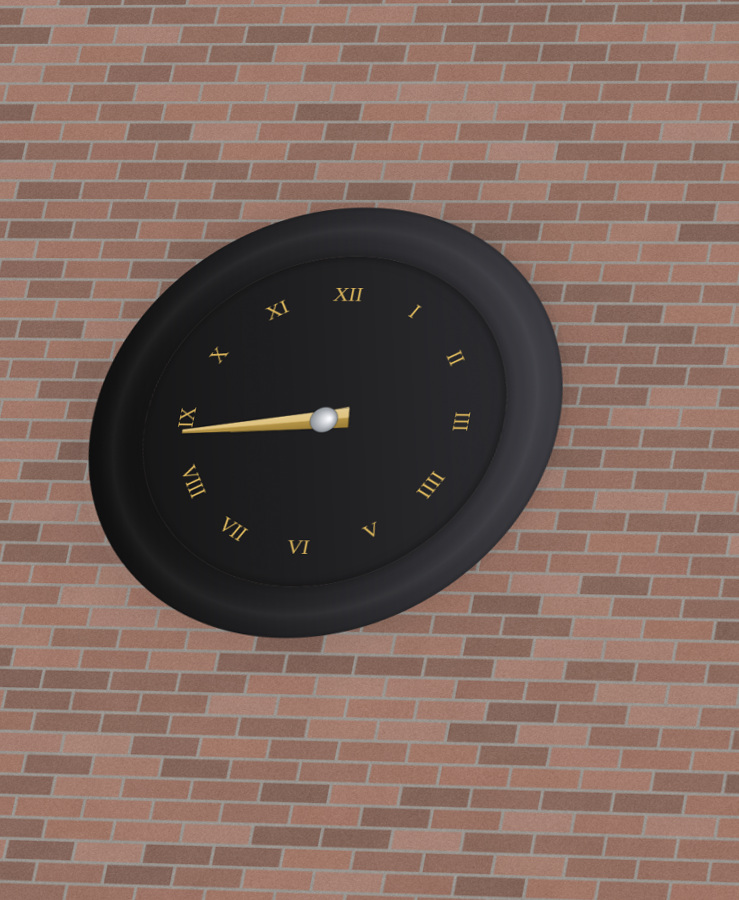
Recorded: 8.44
